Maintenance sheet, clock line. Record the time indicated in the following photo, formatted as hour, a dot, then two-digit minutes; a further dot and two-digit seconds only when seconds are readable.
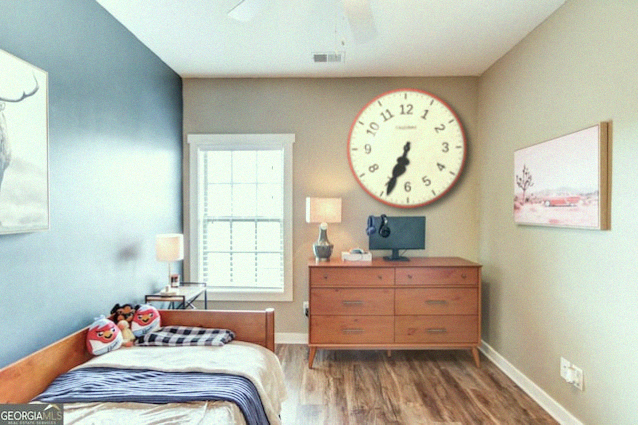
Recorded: 6.34
